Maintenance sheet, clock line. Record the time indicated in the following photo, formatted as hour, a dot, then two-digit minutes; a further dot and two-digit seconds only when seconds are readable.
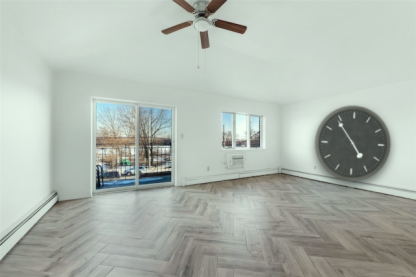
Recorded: 4.54
